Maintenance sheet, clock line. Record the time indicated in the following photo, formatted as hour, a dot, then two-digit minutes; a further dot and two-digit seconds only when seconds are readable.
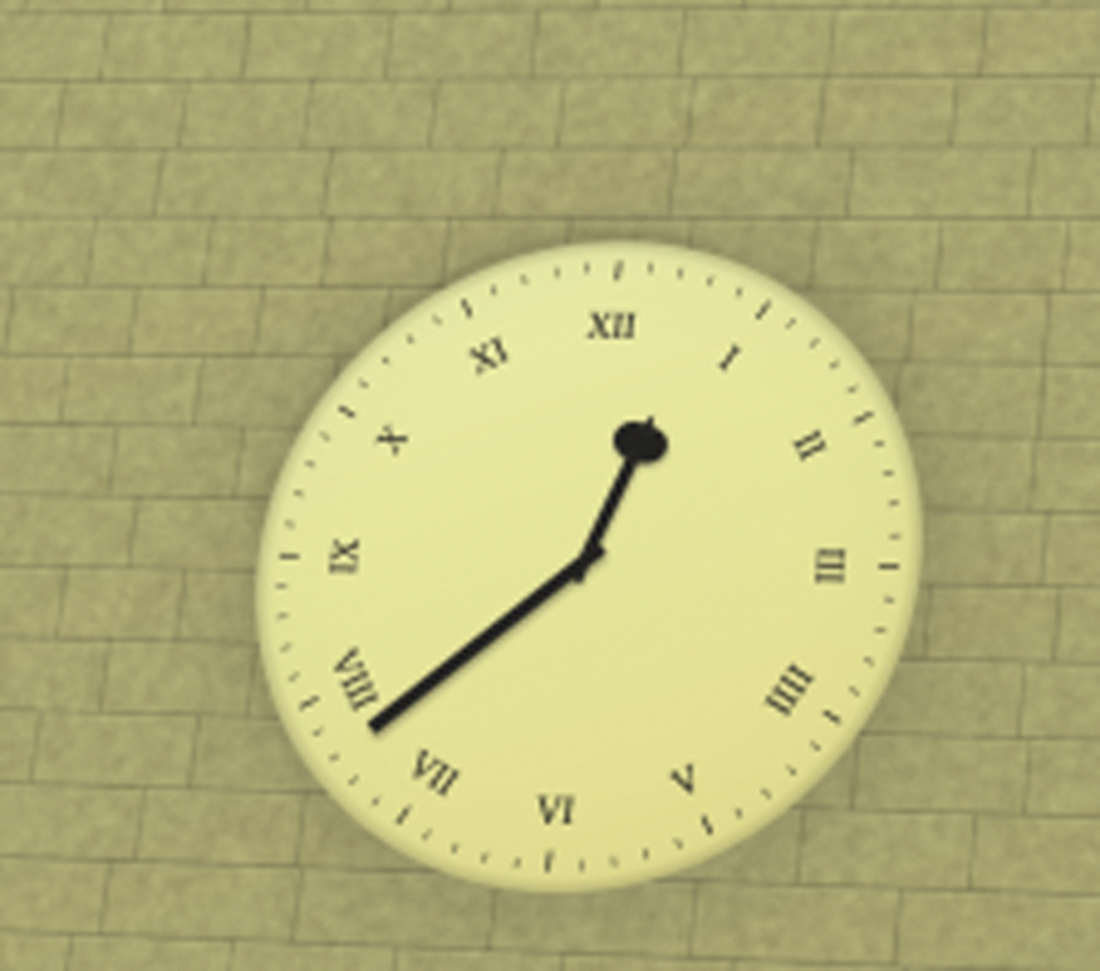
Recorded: 12.38
